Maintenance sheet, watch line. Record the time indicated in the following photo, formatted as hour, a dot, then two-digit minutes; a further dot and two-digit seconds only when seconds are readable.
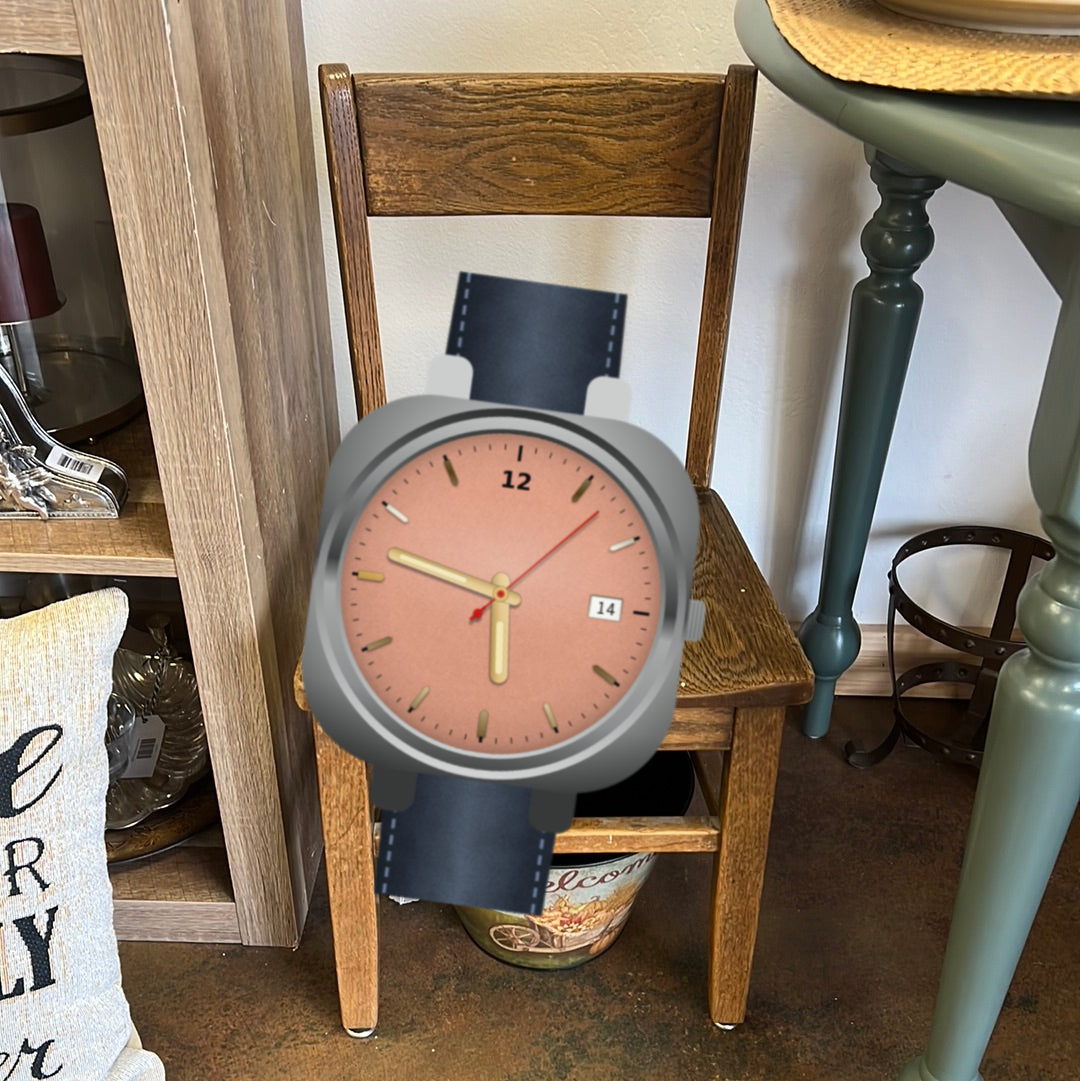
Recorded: 5.47.07
